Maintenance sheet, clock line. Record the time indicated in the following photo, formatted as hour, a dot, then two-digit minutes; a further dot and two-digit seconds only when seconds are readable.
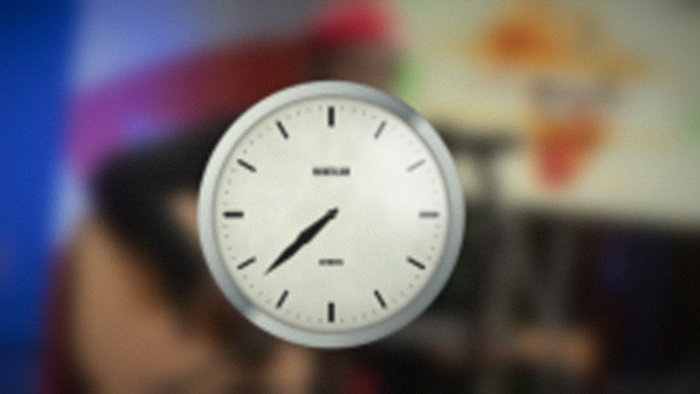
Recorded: 7.38
